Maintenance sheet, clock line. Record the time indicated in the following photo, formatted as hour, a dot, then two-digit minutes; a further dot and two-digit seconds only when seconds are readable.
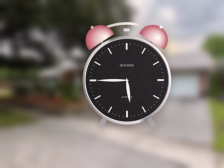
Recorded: 5.45
